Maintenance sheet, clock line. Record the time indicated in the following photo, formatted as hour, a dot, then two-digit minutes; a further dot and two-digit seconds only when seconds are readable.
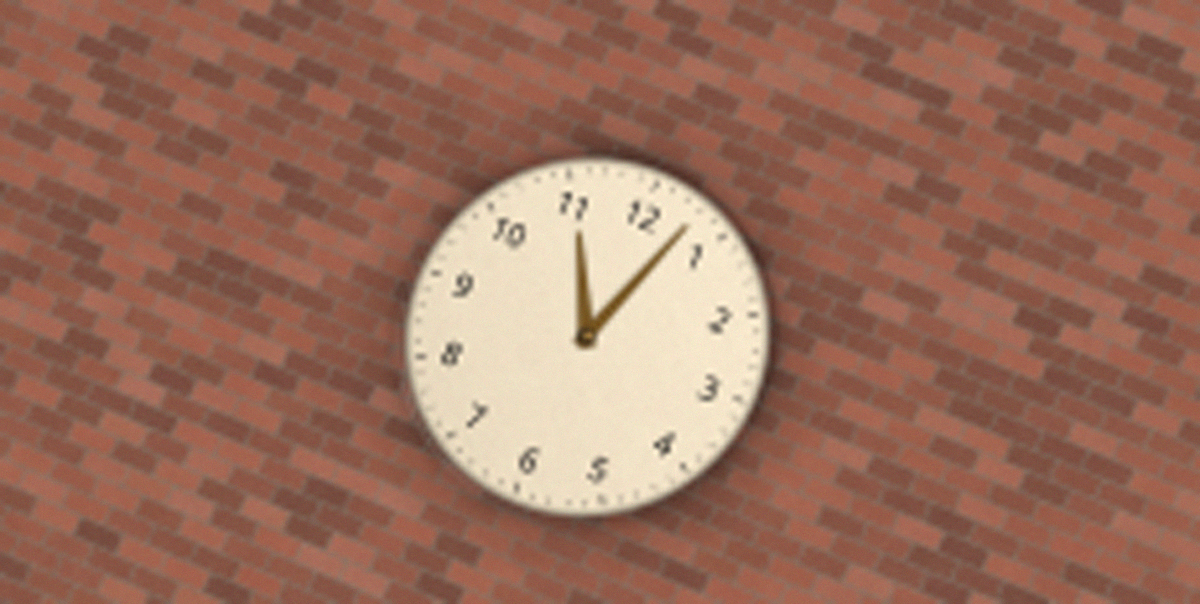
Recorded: 11.03
